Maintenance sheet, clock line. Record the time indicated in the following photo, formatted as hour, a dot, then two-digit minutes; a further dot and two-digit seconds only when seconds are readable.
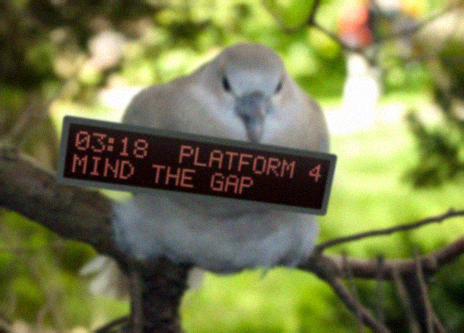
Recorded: 3.18
